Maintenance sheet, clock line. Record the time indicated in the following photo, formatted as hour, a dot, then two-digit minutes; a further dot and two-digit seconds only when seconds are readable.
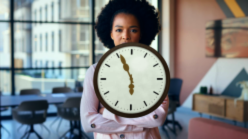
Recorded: 5.56
